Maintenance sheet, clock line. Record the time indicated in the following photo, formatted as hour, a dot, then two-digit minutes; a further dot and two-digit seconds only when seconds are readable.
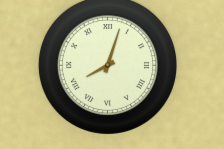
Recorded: 8.03
